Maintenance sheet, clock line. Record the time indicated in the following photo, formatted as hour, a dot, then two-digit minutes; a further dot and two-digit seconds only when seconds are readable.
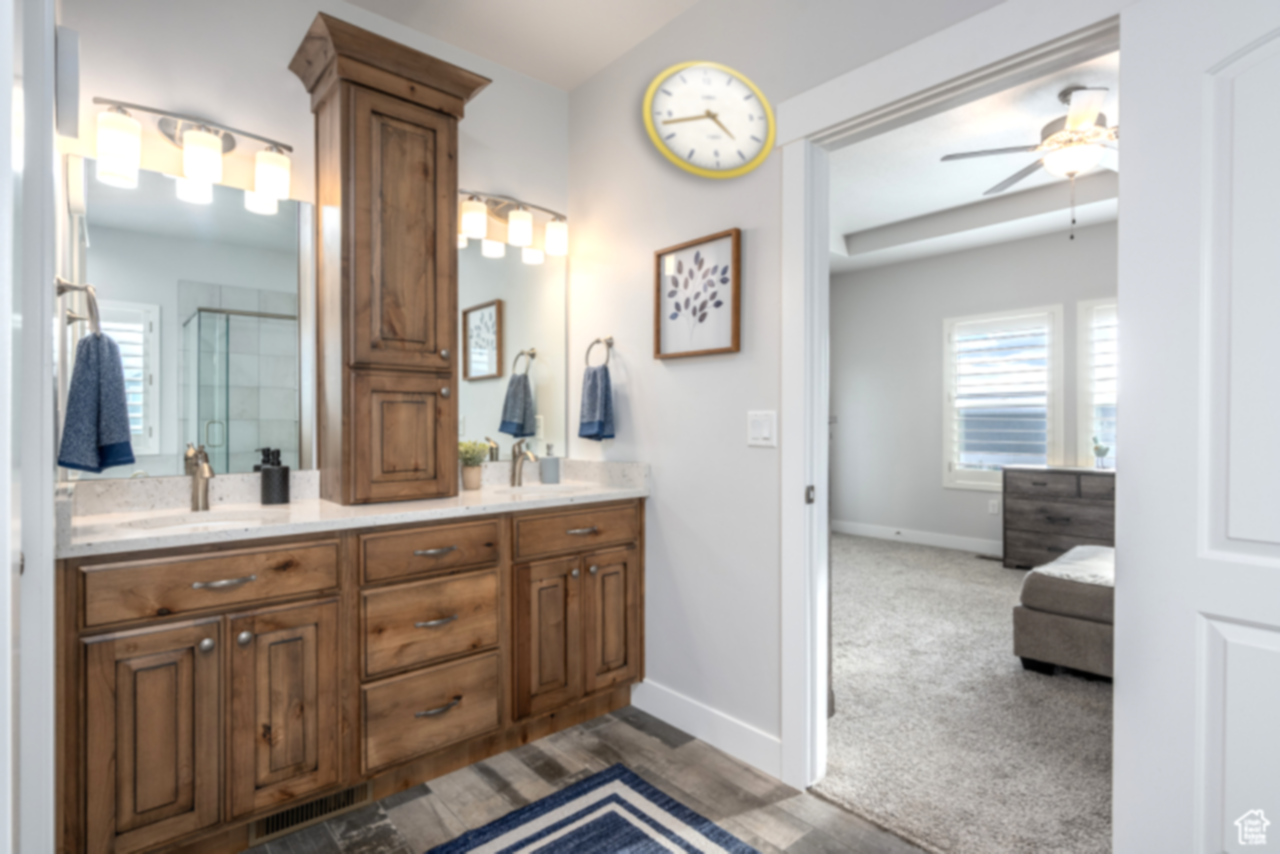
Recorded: 4.43
